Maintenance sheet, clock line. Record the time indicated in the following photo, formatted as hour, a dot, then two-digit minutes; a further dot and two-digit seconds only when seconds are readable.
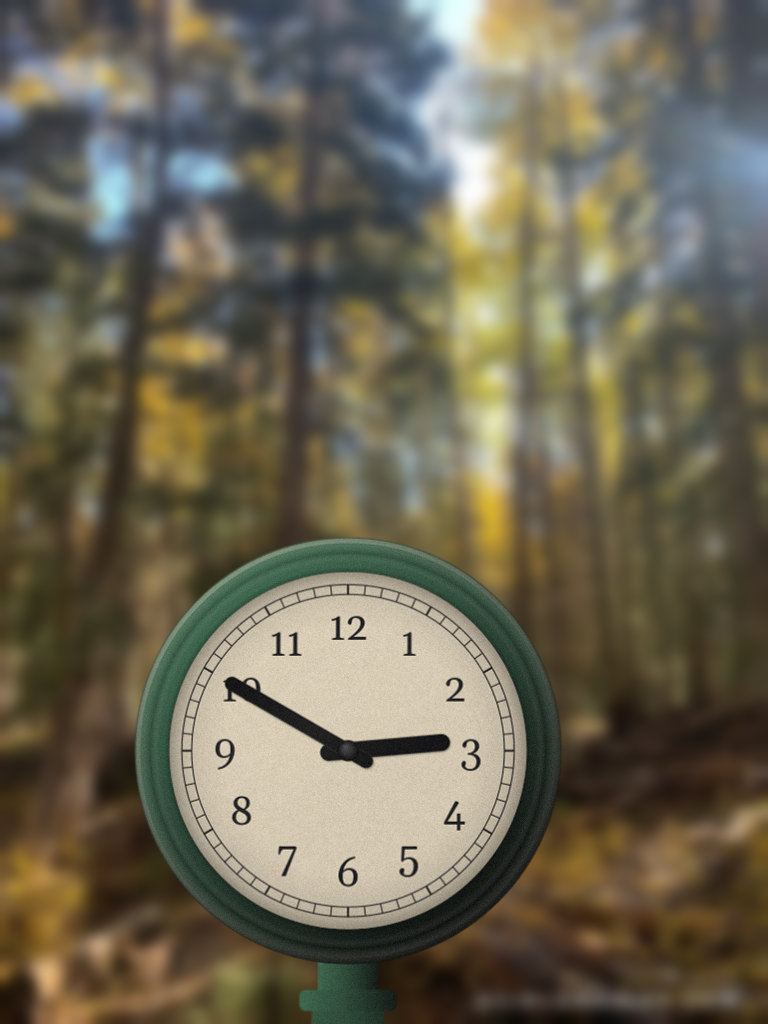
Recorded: 2.50
